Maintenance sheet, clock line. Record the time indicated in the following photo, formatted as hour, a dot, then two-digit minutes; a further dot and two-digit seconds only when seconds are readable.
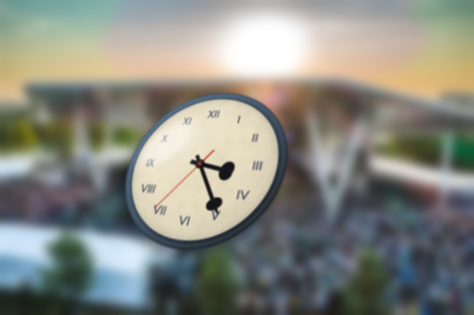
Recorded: 3.24.36
